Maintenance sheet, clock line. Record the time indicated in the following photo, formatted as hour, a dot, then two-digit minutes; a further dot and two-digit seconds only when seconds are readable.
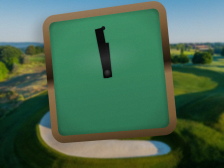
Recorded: 11.59
